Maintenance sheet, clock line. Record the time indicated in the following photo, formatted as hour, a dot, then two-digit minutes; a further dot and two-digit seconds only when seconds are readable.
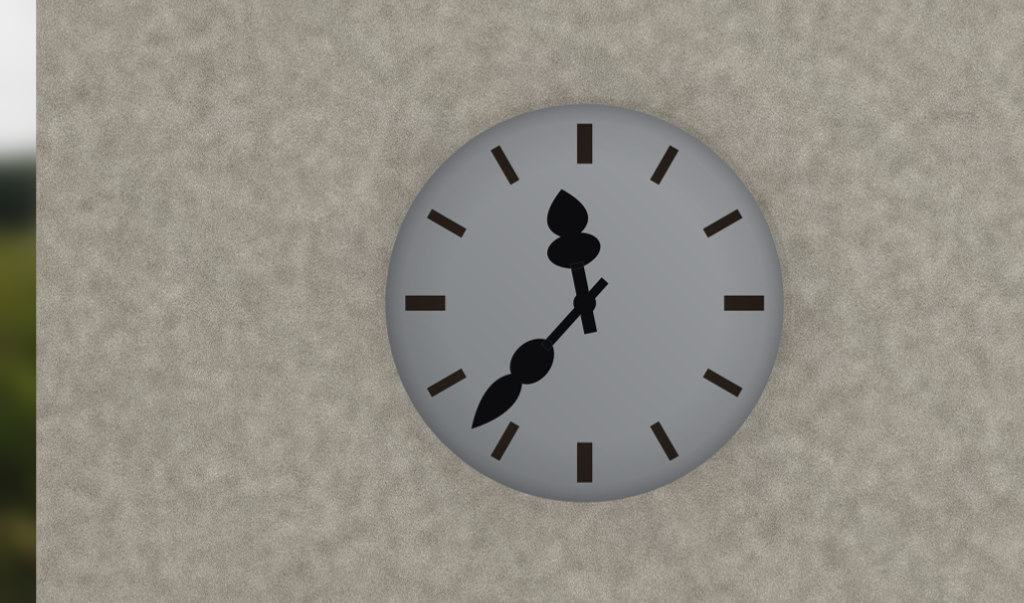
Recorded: 11.37
